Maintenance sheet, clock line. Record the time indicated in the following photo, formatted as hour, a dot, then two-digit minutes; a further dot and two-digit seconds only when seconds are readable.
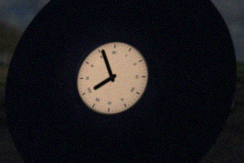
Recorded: 7.56
